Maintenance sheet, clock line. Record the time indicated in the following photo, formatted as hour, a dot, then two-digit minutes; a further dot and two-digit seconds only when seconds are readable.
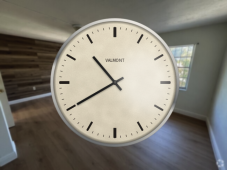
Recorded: 10.40
